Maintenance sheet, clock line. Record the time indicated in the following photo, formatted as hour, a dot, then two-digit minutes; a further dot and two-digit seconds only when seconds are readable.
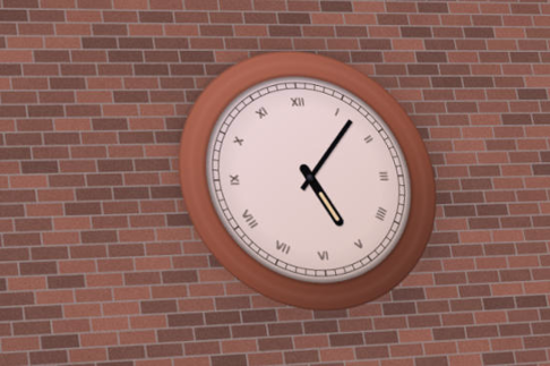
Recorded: 5.07
